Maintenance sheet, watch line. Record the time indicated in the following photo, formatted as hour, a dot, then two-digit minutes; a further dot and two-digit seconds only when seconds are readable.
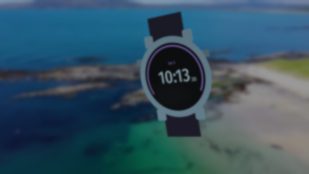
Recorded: 10.13
